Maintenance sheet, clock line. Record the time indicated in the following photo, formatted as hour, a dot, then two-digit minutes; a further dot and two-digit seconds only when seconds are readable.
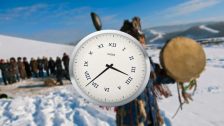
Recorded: 3.37
